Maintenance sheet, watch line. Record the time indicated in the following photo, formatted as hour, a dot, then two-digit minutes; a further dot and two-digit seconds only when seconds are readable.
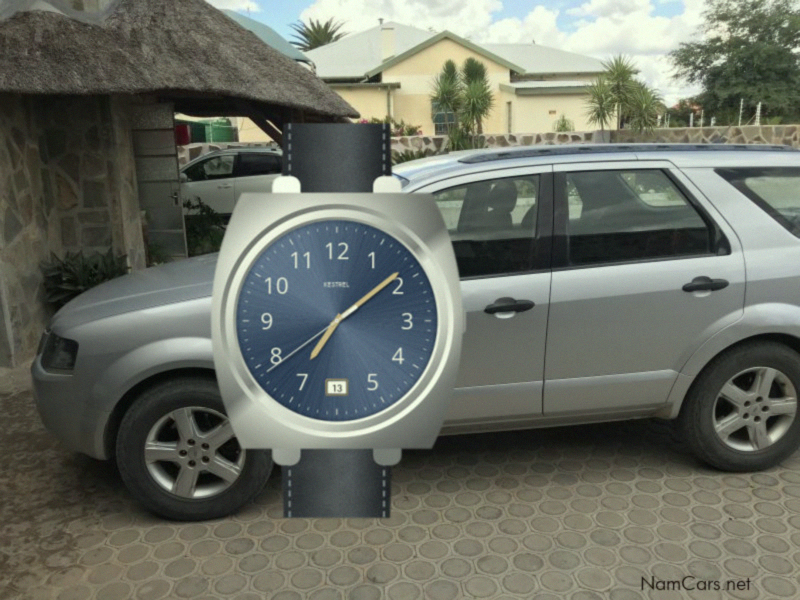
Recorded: 7.08.39
